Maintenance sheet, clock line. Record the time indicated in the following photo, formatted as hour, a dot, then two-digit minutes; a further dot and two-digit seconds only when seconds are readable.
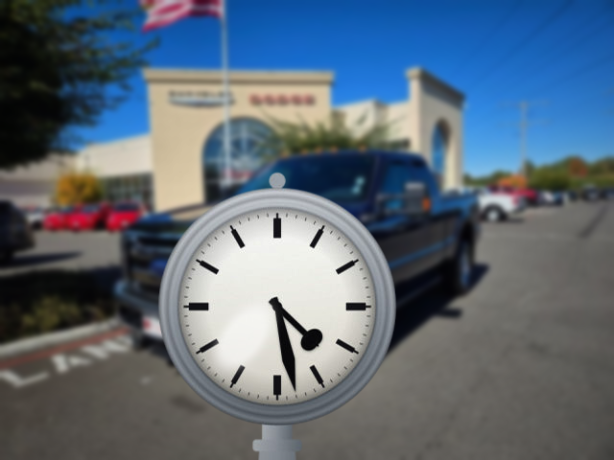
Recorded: 4.28
